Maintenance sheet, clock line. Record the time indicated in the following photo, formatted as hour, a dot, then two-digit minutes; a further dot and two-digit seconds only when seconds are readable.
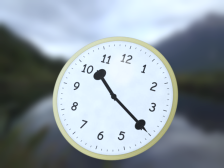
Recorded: 10.20
